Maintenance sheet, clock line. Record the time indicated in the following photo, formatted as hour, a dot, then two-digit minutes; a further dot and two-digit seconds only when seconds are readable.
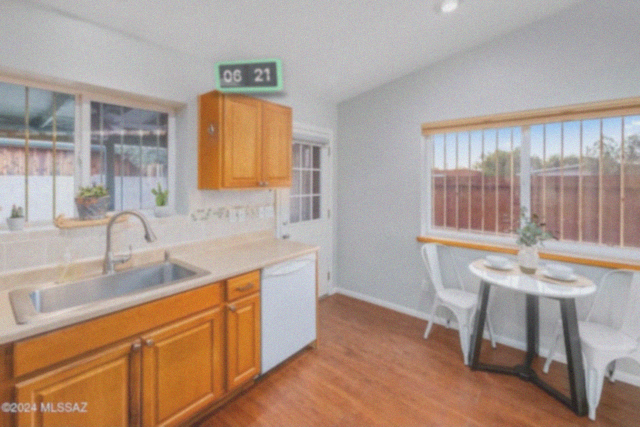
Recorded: 6.21
